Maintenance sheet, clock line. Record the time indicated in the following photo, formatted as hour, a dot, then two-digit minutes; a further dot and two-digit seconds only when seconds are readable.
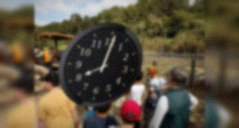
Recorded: 8.01
